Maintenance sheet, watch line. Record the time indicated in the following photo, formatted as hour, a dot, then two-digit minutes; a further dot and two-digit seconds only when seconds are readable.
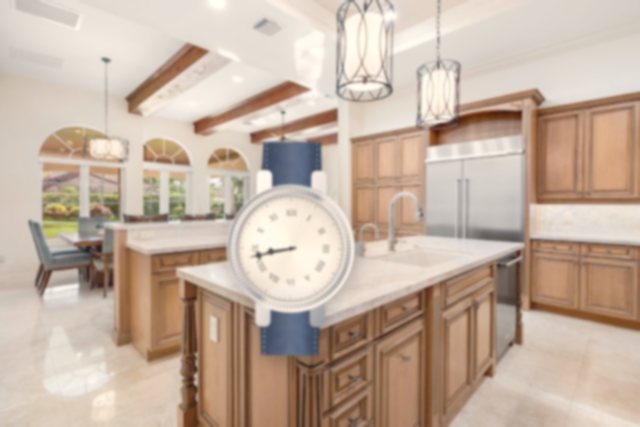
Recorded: 8.43
